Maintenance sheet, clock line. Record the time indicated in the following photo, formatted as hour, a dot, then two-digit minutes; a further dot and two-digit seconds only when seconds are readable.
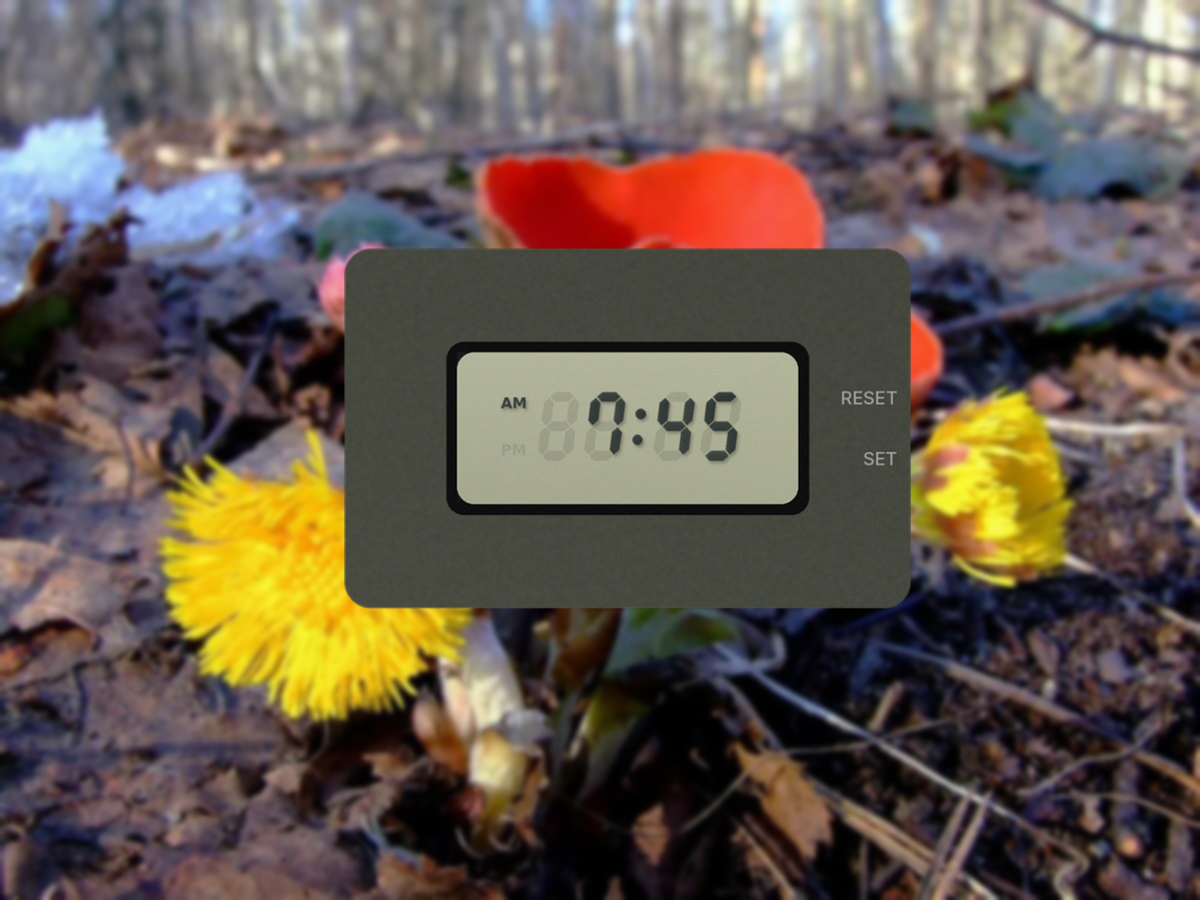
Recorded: 7.45
